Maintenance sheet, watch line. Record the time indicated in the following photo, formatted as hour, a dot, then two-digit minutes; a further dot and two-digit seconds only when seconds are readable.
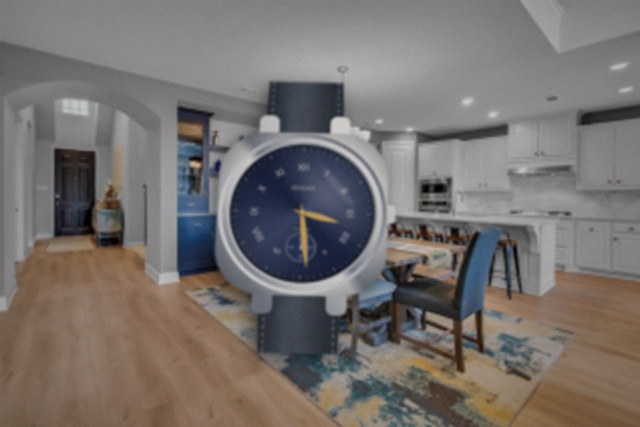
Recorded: 3.29
